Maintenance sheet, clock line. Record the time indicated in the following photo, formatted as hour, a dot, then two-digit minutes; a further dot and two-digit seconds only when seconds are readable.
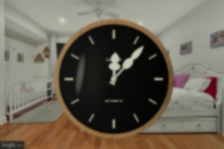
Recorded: 12.07
